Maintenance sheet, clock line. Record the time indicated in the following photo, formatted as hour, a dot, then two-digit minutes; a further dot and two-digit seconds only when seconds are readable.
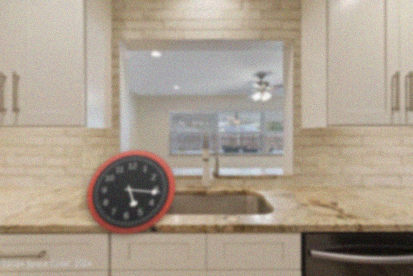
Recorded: 5.16
